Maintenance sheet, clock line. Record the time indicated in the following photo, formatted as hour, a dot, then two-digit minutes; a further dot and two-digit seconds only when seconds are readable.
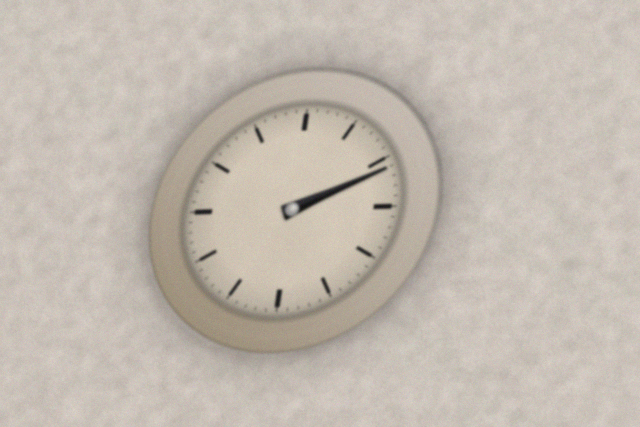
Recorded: 2.11
